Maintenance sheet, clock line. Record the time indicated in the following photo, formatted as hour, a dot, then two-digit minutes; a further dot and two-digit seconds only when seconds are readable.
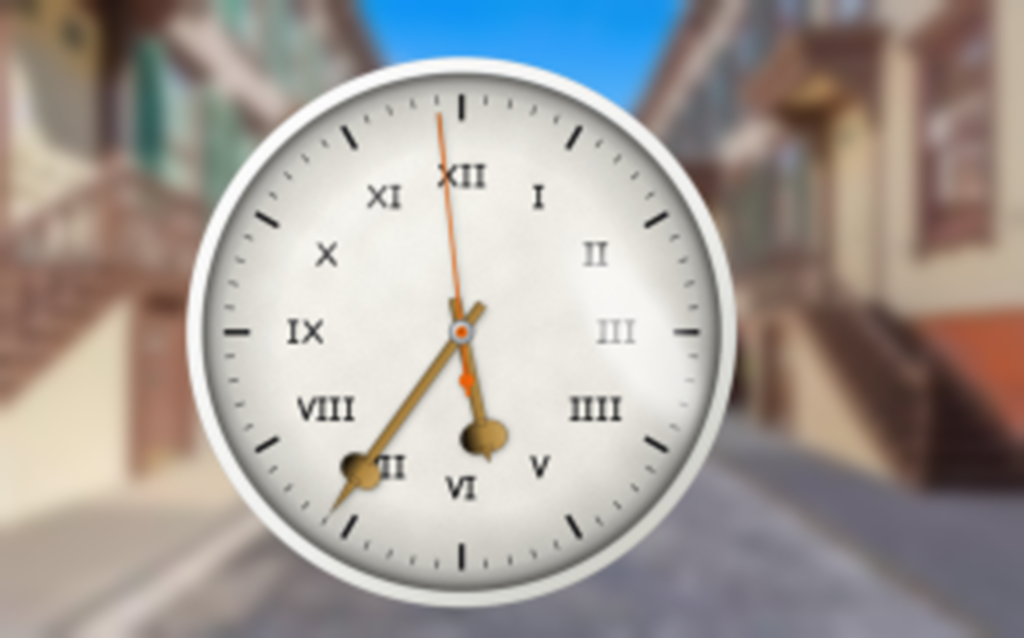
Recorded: 5.35.59
